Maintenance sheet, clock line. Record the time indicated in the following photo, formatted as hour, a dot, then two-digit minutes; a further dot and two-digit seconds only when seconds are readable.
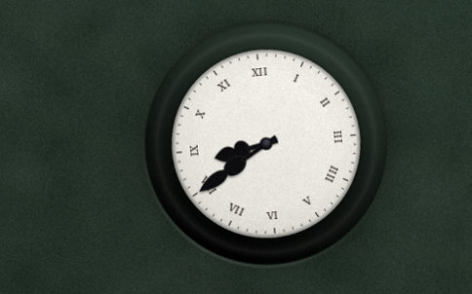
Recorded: 8.40
